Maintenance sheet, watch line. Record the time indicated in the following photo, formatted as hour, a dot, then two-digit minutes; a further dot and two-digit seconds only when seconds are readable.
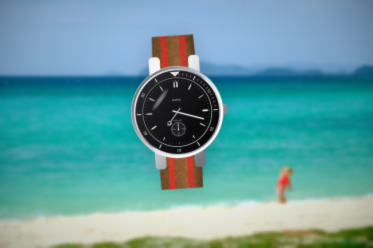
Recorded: 7.18
